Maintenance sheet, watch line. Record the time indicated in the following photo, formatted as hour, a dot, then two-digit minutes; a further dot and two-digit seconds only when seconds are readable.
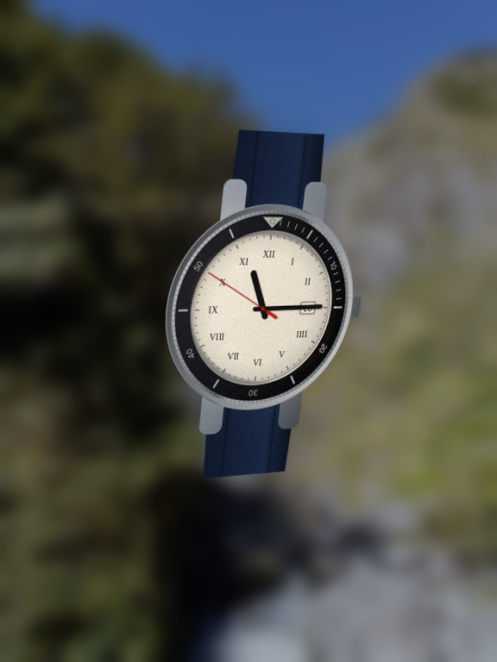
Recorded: 11.14.50
